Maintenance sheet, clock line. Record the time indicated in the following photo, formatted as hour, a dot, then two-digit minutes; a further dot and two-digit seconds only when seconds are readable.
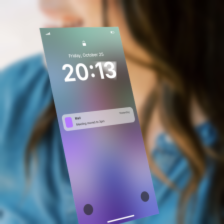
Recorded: 20.13
